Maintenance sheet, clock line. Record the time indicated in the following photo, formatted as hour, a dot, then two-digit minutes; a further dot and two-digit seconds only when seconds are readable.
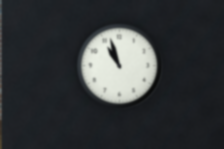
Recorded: 10.57
